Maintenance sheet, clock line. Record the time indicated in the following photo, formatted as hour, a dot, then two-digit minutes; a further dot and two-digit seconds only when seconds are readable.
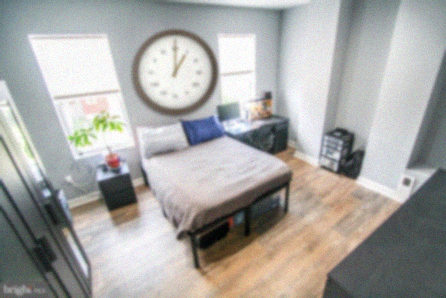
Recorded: 1.00
